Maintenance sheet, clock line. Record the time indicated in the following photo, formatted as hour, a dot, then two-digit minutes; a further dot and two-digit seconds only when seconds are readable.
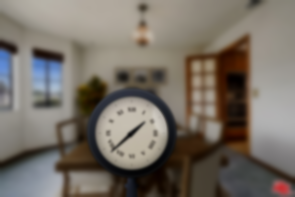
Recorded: 1.38
